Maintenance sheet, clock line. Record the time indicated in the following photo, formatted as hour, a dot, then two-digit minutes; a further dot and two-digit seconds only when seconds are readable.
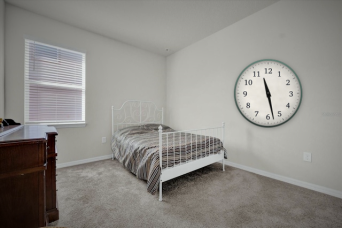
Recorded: 11.28
